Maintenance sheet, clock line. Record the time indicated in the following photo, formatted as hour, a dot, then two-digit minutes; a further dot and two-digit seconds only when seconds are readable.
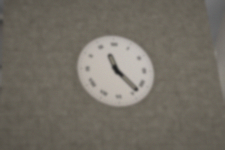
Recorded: 11.23
